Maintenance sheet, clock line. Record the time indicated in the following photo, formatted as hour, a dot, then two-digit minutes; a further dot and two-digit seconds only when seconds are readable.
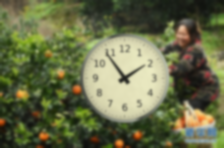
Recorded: 1.54
